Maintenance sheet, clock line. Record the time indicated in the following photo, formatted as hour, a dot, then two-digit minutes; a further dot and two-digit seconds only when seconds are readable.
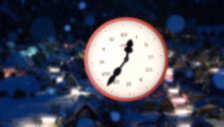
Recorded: 12.37
